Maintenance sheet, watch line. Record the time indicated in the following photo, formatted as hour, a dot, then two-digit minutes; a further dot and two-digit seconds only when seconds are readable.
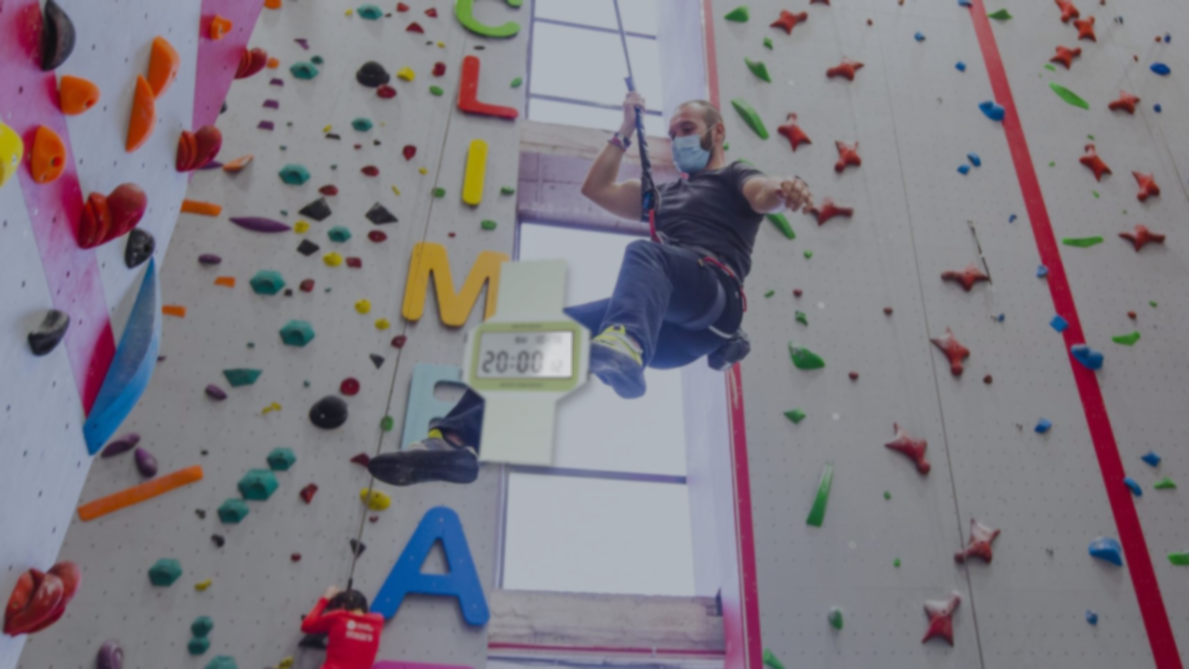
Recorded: 20.00
